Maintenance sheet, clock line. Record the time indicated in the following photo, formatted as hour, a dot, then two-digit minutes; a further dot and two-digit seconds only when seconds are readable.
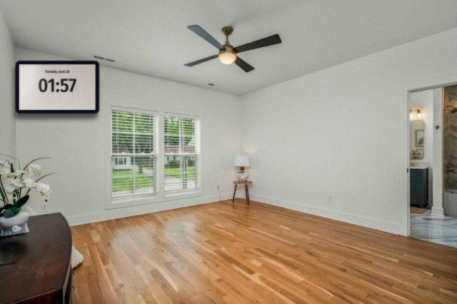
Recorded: 1.57
